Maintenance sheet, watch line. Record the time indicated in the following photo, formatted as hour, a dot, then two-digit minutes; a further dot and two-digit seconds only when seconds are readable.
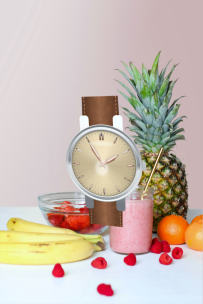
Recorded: 1.55
